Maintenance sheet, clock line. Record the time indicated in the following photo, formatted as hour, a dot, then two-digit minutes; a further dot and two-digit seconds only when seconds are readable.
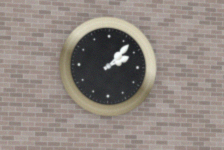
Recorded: 2.07
